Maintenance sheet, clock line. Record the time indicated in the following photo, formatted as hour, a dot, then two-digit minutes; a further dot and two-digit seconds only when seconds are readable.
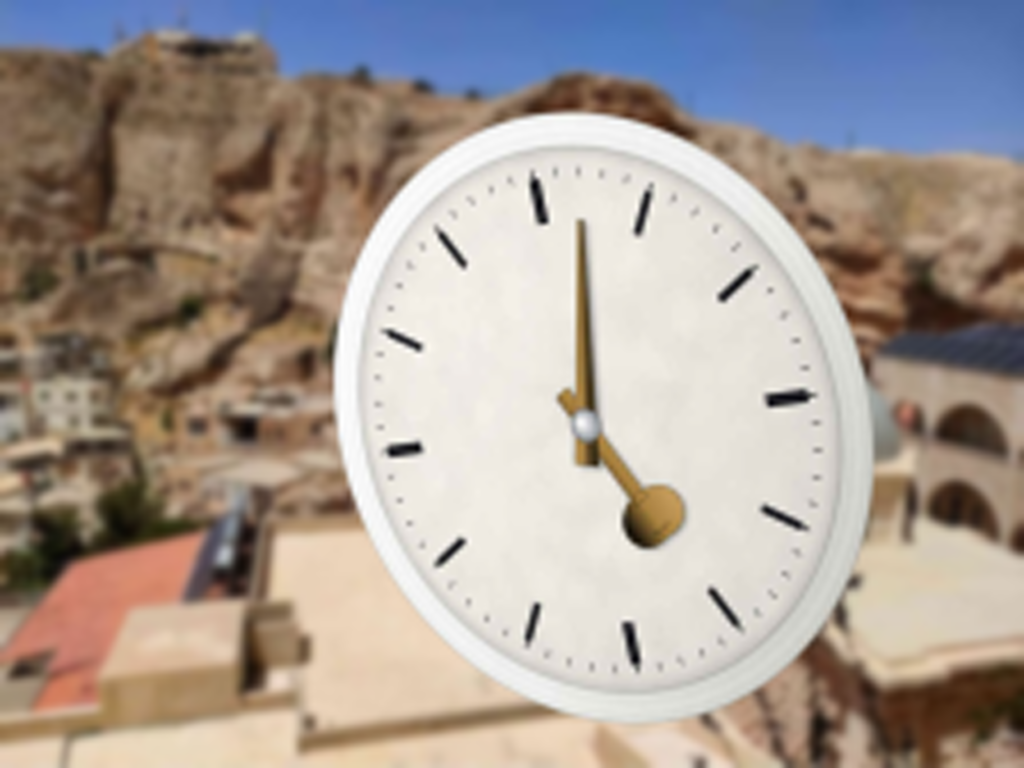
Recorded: 5.02
